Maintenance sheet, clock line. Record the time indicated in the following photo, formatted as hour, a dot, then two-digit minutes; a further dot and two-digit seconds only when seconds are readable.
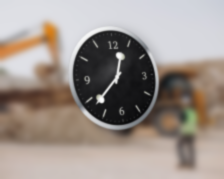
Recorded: 12.38
